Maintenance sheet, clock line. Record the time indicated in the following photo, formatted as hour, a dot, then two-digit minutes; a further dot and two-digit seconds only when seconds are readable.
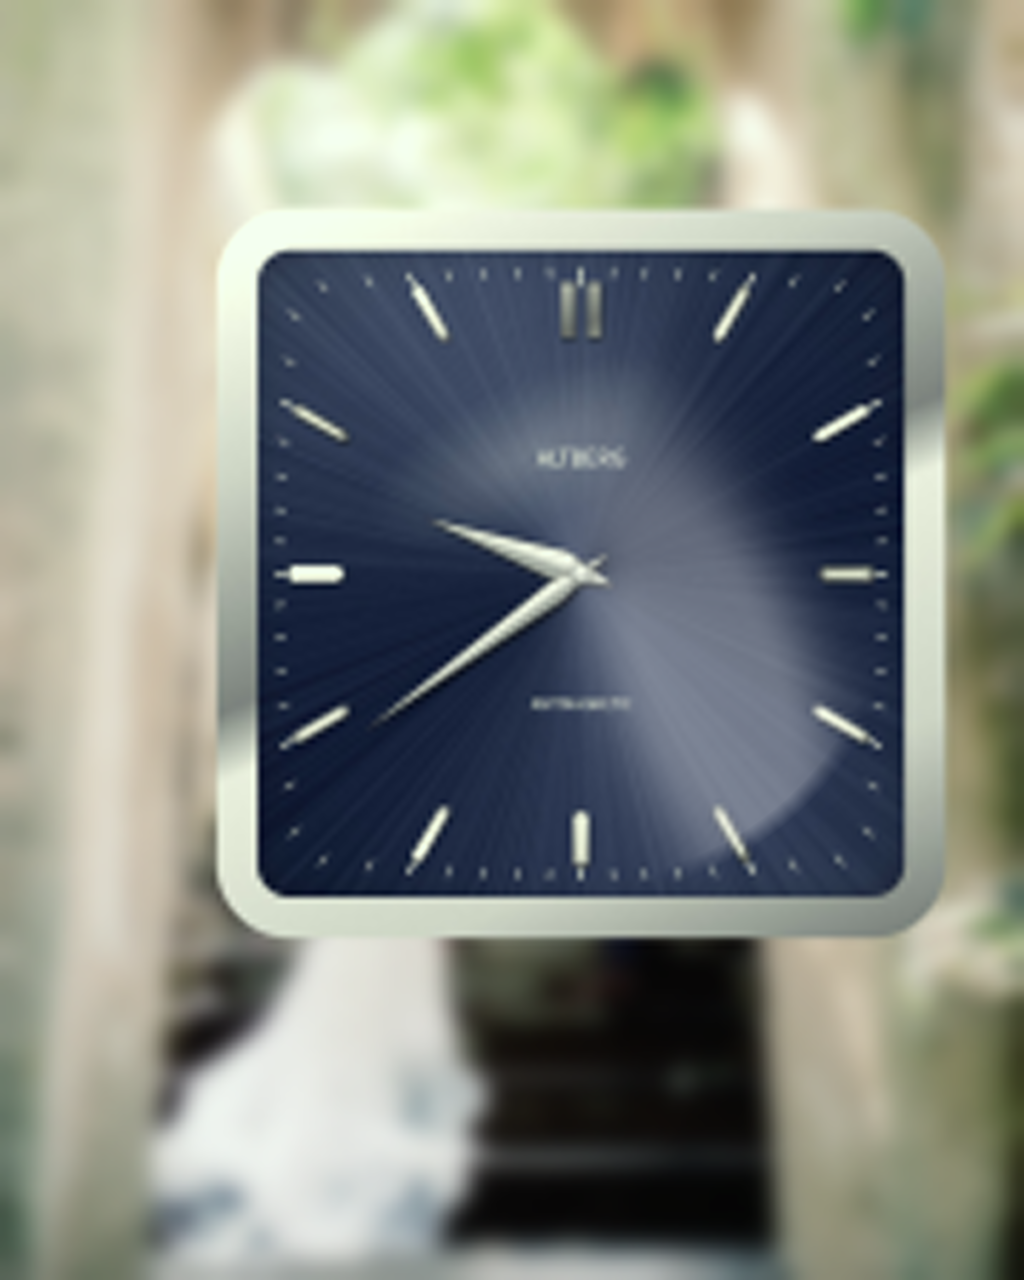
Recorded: 9.39
